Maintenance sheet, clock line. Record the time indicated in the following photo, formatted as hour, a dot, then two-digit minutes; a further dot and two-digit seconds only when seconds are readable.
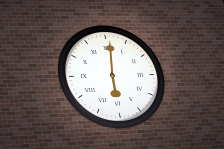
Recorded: 6.01
